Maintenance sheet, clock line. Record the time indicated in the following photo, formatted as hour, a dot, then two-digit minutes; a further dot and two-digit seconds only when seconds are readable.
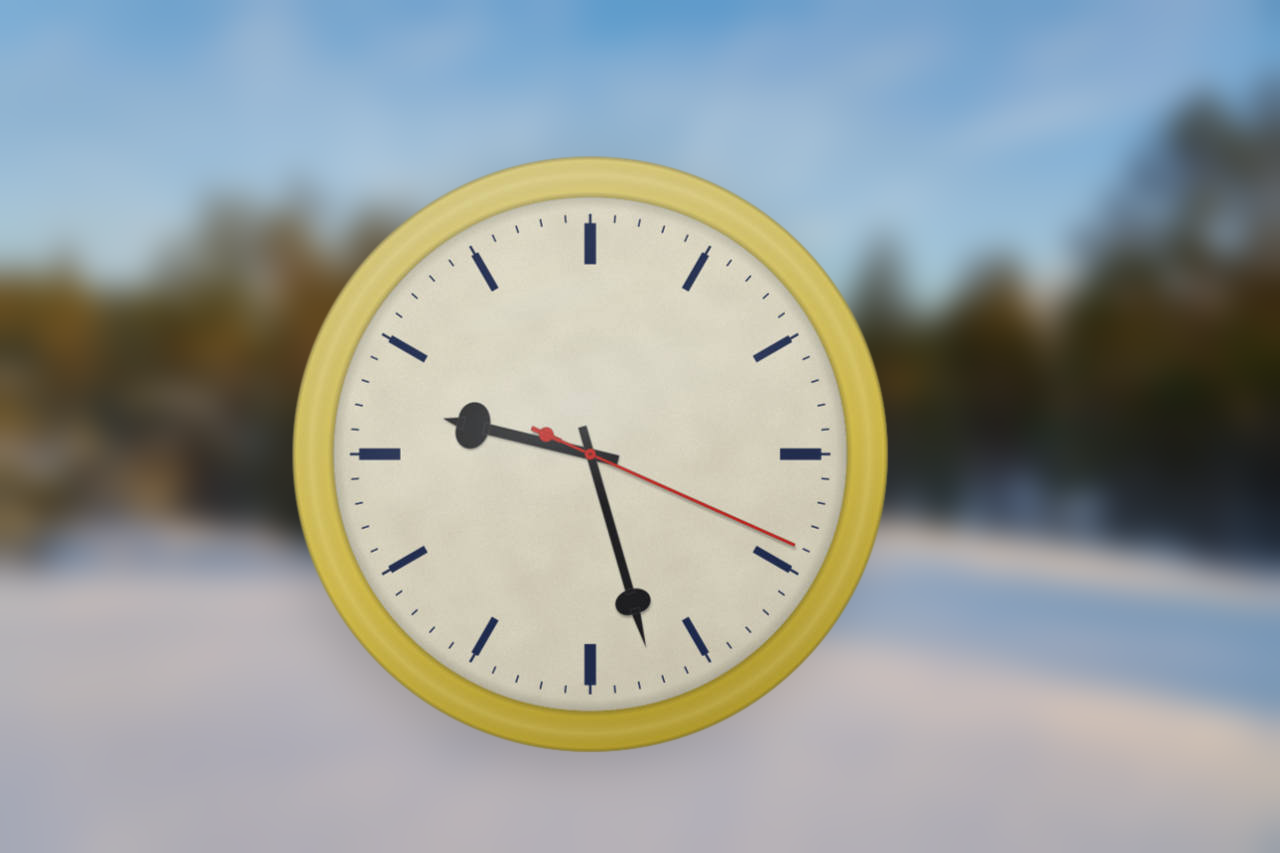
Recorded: 9.27.19
